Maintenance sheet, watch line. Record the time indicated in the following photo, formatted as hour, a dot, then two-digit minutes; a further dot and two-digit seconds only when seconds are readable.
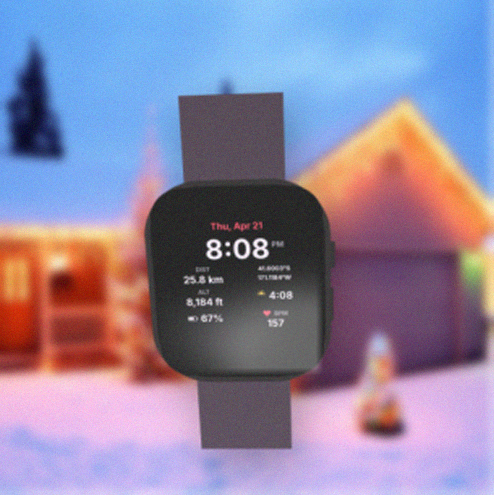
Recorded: 8.08
